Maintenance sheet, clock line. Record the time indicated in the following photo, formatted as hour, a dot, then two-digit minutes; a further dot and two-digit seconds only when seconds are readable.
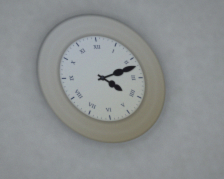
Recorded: 4.12
